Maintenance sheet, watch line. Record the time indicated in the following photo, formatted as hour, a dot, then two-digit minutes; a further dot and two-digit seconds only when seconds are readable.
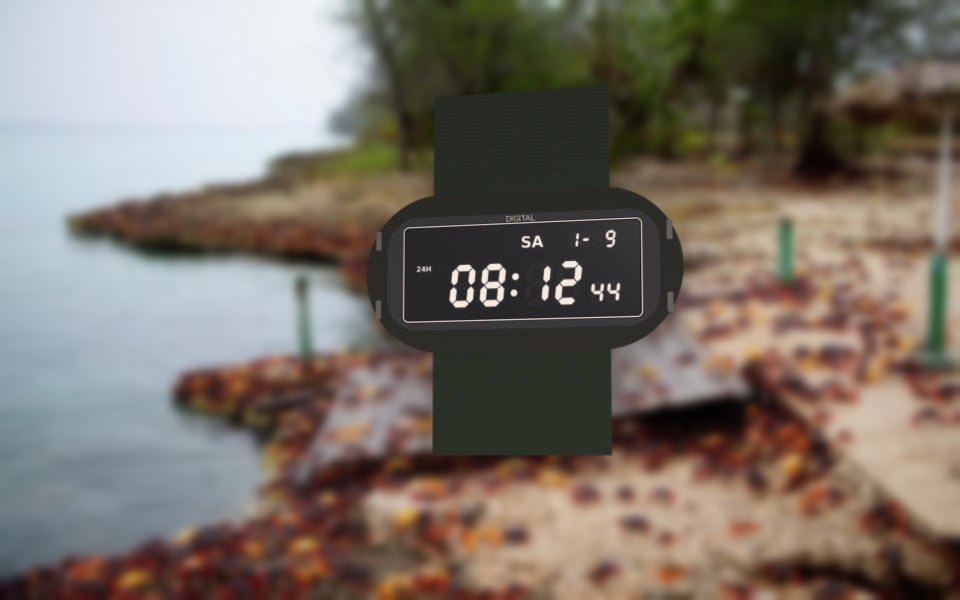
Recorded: 8.12.44
